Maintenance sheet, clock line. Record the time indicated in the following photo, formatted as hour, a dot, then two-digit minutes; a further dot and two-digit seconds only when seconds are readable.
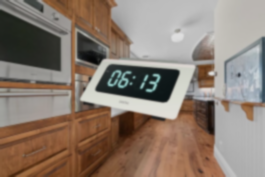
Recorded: 6.13
